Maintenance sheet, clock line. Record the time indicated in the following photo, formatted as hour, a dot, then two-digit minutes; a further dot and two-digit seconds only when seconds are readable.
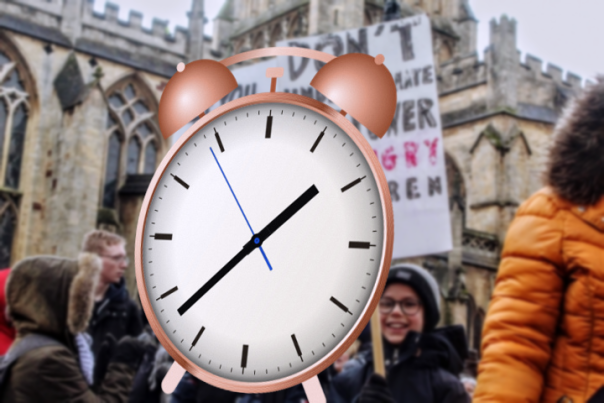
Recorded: 1.37.54
